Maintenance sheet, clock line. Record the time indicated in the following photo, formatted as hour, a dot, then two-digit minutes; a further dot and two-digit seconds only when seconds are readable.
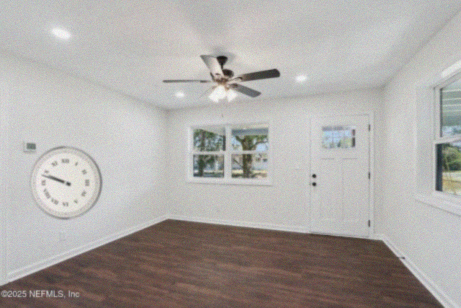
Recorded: 9.48
